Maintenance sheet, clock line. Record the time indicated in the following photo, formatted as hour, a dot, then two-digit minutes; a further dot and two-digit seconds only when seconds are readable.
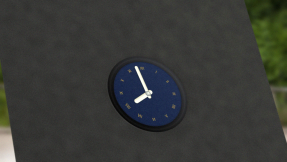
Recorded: 7.58
